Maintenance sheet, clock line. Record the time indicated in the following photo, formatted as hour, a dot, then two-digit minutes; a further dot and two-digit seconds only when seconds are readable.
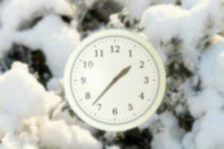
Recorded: 1.37
